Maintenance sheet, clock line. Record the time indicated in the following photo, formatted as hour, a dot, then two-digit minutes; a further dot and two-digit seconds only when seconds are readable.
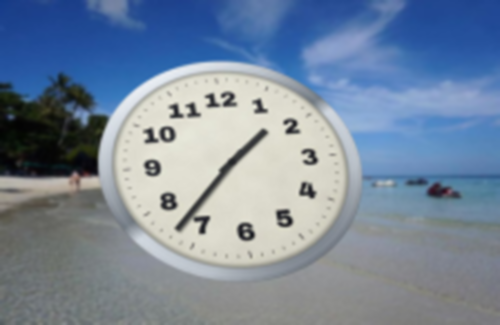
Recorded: 1.37
